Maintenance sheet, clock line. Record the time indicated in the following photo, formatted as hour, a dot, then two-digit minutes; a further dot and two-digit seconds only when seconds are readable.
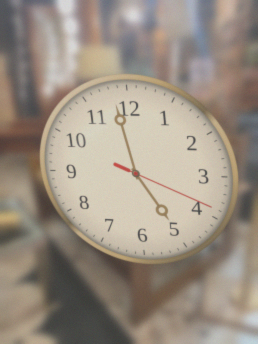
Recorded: 4.58.19
